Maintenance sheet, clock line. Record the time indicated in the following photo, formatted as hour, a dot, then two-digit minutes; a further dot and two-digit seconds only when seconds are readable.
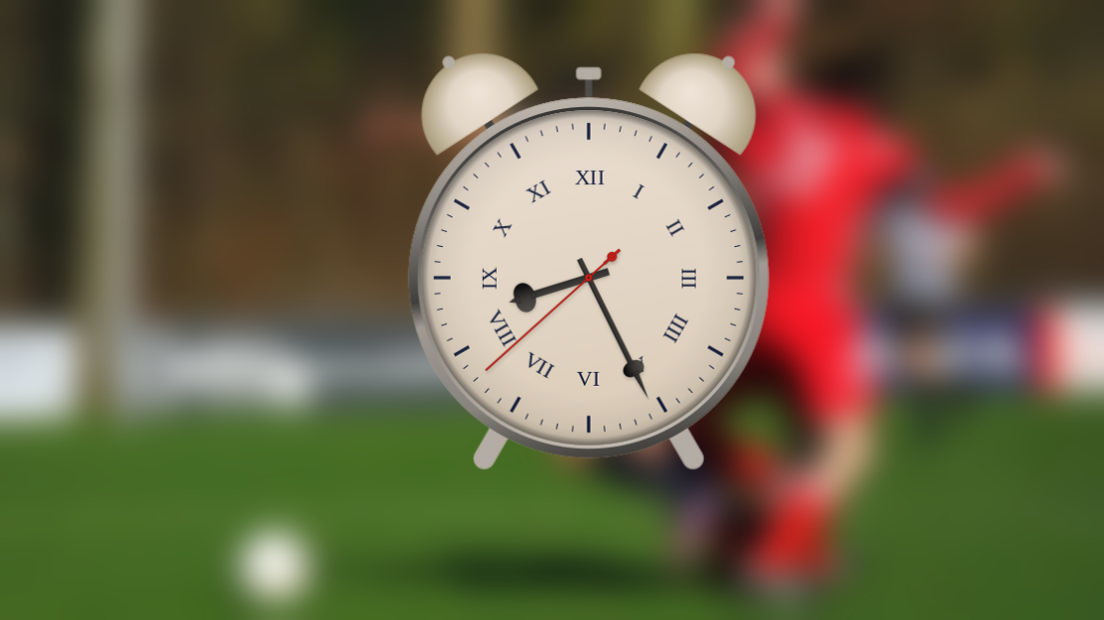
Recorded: 8.25.38
